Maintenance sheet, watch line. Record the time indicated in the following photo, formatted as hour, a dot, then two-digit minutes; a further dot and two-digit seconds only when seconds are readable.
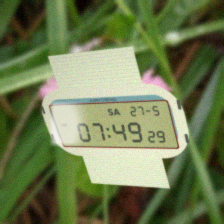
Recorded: 7.49.29
